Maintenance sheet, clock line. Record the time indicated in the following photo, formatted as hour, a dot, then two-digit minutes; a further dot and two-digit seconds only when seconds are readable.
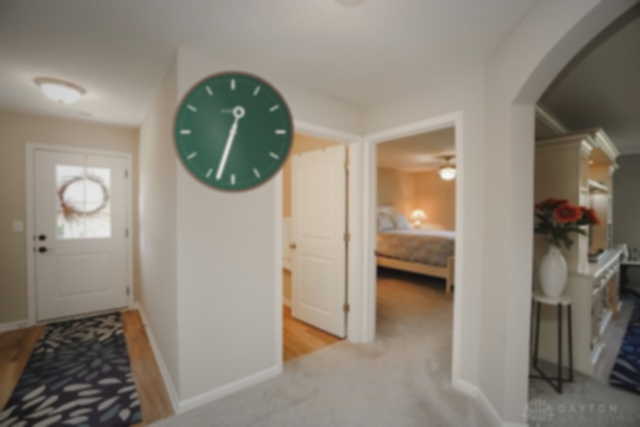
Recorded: 12.33
